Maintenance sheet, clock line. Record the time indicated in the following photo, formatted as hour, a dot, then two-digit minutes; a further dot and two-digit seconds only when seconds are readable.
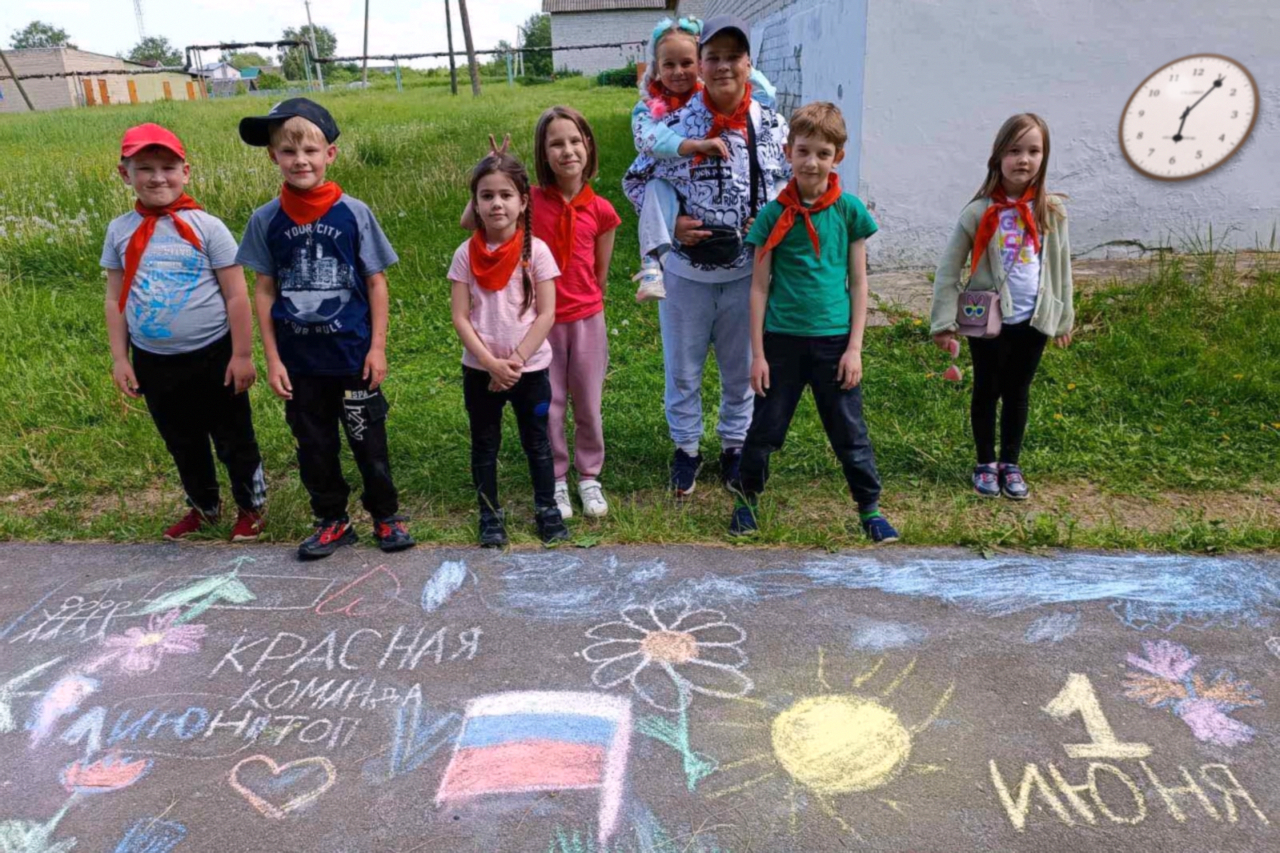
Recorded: 6.06
